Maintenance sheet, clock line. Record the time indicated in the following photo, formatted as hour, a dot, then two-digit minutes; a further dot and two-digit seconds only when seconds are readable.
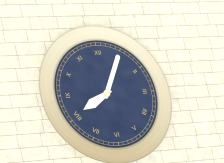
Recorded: 8.05
